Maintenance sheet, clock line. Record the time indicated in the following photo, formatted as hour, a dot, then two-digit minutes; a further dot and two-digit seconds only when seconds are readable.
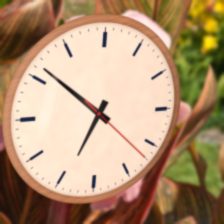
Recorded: 6.51.22
